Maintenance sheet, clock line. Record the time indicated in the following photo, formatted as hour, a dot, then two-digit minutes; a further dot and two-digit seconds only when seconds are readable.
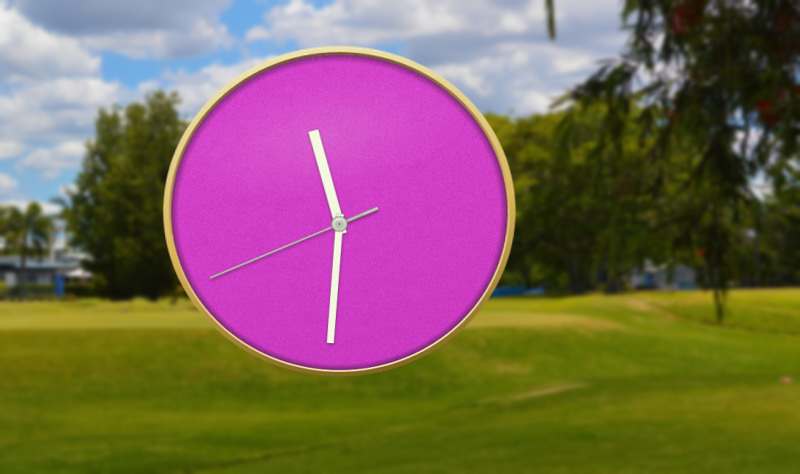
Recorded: 11.30.41
